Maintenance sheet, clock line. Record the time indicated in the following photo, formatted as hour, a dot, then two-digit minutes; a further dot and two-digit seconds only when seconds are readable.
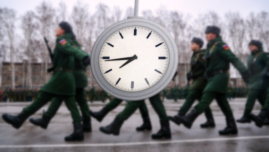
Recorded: 7.44
